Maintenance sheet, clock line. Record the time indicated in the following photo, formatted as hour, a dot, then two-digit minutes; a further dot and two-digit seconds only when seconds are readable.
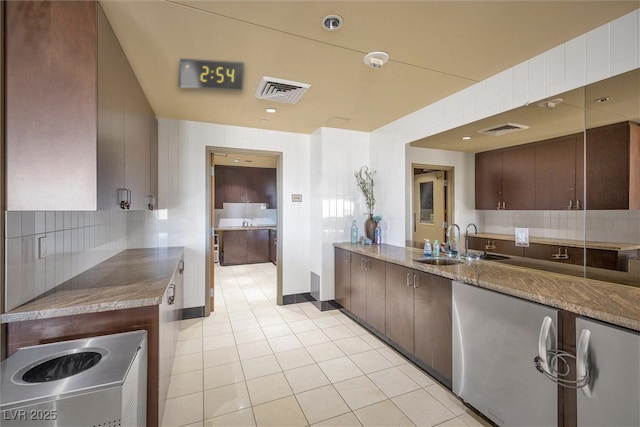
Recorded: 2.54
